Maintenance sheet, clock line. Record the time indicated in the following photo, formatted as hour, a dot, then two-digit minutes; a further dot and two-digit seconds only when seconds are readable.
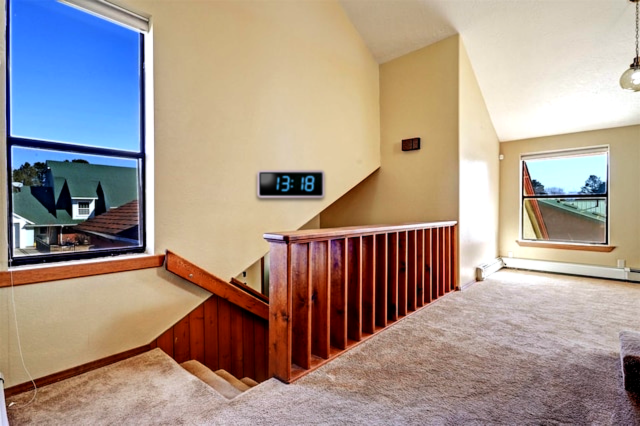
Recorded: 13.18
